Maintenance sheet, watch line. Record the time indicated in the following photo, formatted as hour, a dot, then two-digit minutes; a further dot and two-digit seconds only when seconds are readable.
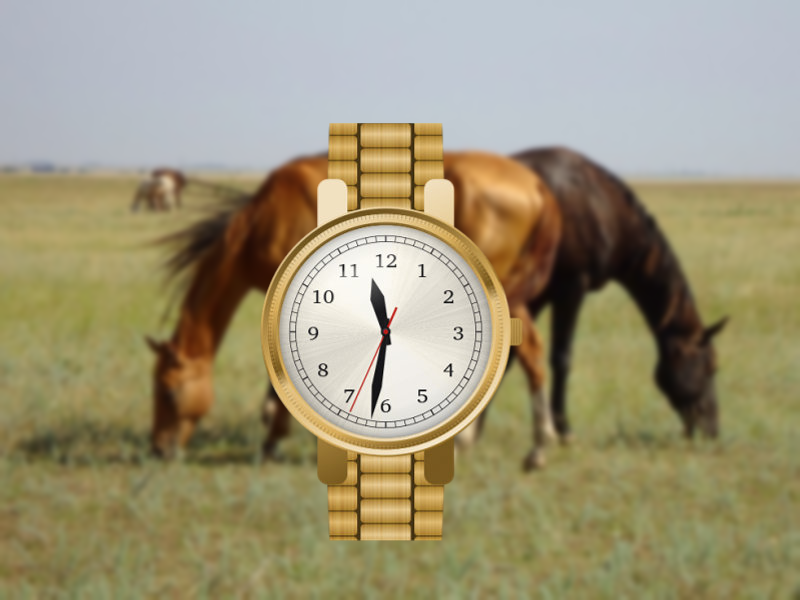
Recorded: 11.31.34
